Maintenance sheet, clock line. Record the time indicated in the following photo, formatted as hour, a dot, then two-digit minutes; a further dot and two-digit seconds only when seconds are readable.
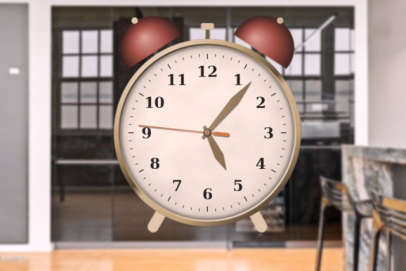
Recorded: 5.06.46
